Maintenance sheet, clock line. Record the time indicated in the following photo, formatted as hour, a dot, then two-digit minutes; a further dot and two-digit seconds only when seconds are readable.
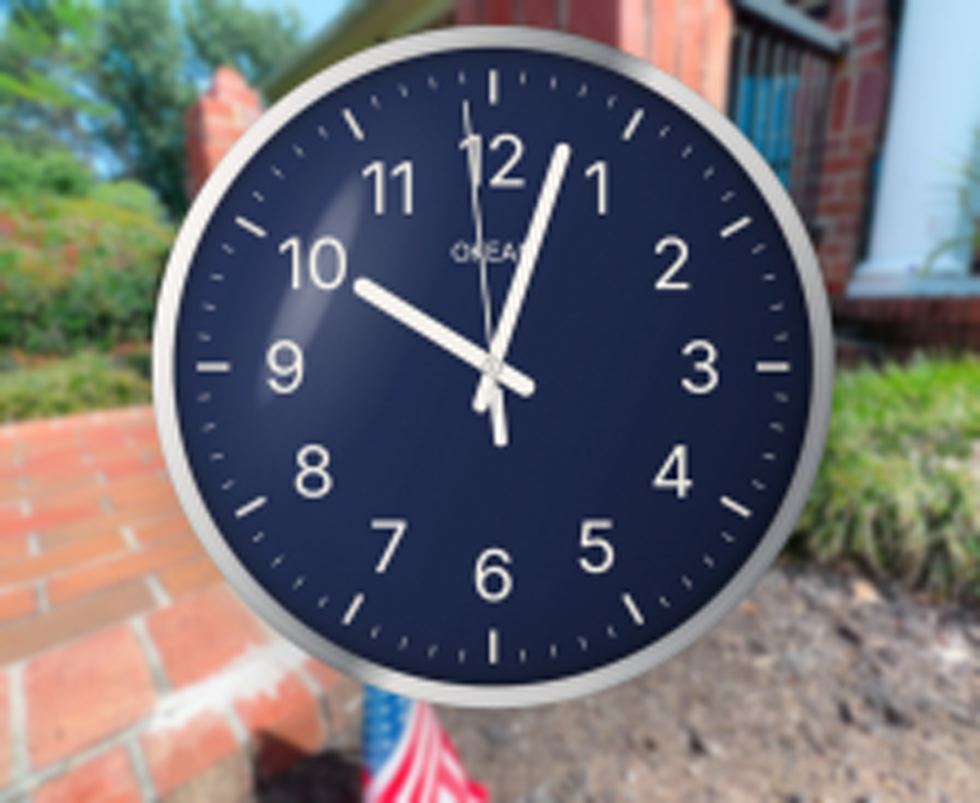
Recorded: 10.02.59
